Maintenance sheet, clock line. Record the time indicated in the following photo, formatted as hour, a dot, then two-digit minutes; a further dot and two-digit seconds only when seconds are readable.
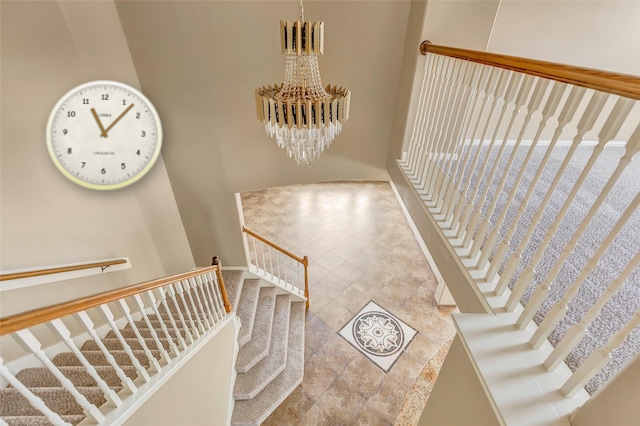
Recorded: 11.07
